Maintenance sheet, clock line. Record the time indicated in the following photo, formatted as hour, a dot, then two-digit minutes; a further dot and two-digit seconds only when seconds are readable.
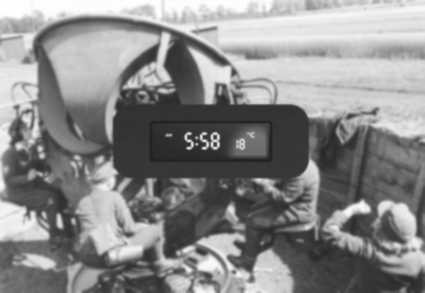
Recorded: 5.58
